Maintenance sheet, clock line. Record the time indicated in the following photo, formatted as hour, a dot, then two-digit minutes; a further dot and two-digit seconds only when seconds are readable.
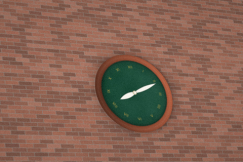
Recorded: 8.11
